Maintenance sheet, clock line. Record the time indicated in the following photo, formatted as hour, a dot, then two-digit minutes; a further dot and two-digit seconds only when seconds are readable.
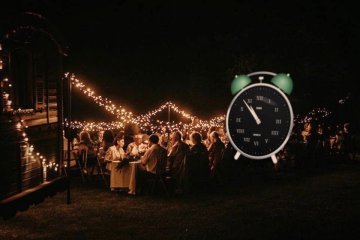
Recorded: 10.53
